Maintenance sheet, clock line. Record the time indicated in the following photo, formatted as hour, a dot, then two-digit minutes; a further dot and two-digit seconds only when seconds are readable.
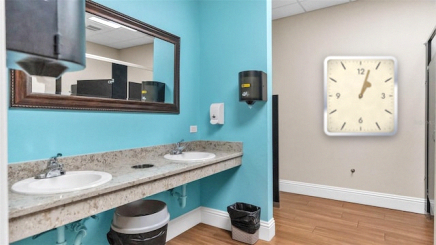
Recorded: 1.03
